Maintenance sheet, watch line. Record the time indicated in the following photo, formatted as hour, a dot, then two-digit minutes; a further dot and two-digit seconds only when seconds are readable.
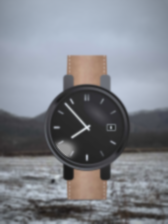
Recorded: 7.53
